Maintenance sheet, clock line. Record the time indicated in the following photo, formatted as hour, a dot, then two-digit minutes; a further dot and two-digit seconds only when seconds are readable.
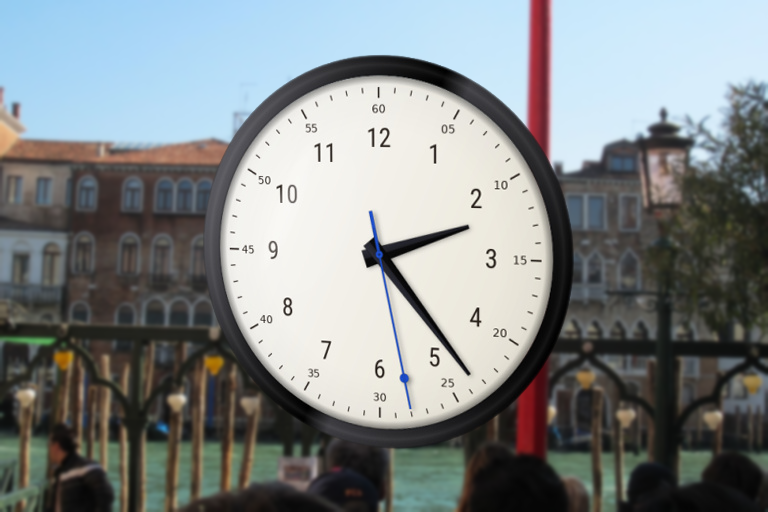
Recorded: 2.23.28
